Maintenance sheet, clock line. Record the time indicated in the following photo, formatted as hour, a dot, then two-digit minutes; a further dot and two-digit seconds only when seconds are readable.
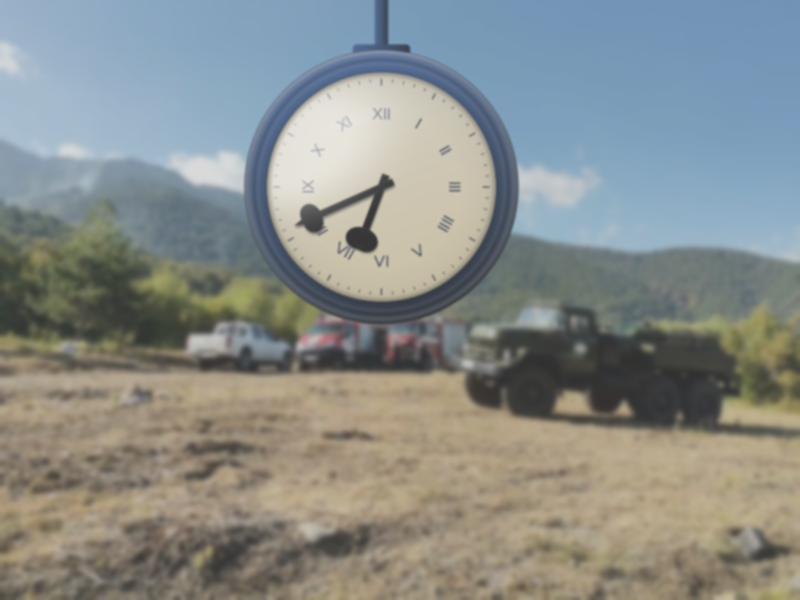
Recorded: 6.41
